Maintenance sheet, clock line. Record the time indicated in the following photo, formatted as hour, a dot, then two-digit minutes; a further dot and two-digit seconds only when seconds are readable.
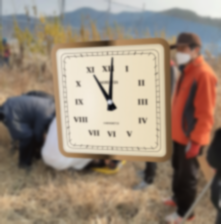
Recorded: 11.01
